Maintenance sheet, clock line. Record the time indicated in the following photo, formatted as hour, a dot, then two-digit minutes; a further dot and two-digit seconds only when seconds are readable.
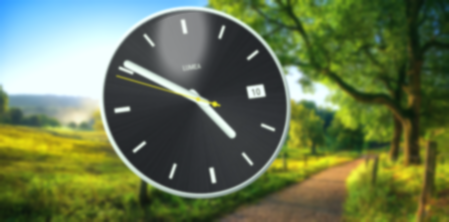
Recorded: 4.50.49
